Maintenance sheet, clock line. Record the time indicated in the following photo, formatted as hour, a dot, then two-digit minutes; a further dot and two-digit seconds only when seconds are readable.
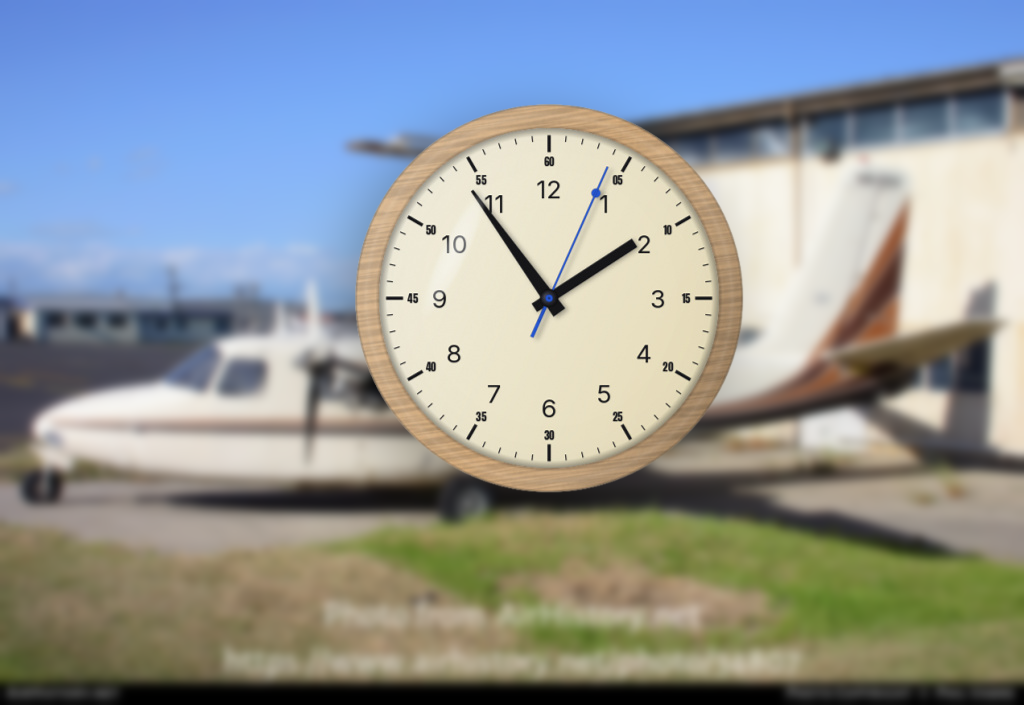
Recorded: 1.54.04
